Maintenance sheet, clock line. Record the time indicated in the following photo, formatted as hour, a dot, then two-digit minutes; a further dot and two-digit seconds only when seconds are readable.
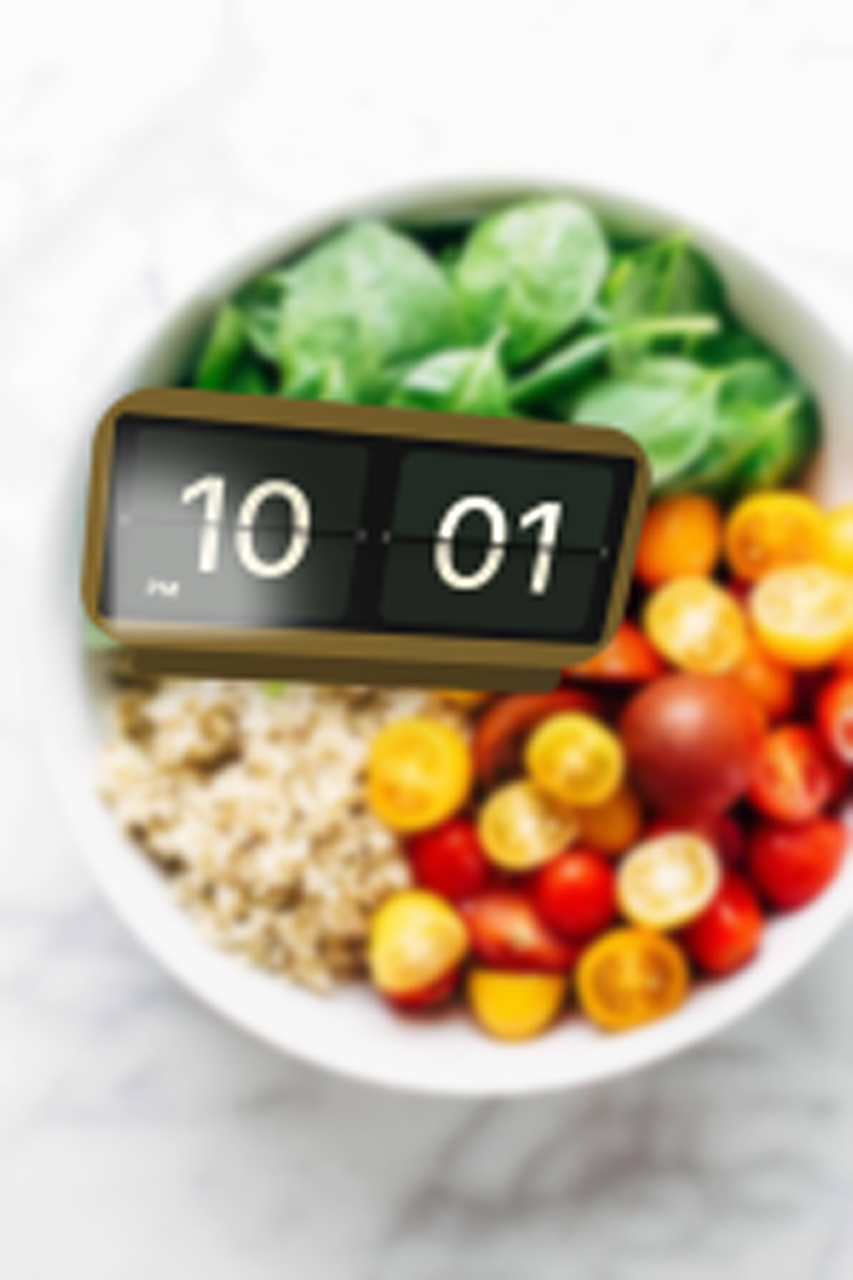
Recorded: 10.01
